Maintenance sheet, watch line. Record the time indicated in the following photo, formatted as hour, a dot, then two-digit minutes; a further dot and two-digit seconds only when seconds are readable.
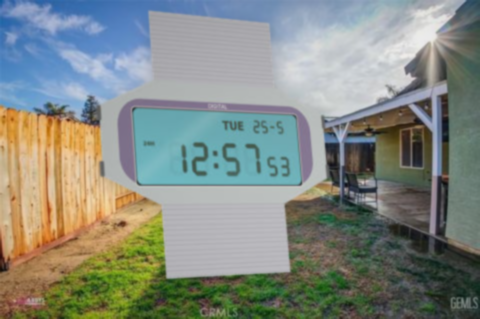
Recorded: 12.57.53
